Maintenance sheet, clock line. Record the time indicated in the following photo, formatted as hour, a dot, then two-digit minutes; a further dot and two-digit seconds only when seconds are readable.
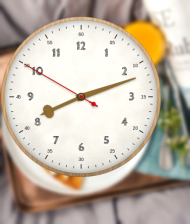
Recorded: 8.11.50
